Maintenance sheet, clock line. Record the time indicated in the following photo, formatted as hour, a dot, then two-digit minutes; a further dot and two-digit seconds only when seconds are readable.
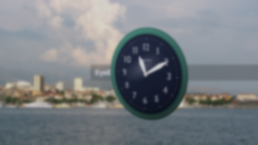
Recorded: 11.10
